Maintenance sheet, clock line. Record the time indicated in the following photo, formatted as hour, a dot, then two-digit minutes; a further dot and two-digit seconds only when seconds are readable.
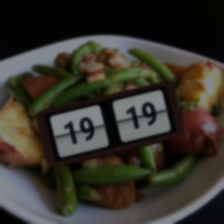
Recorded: 19.19
